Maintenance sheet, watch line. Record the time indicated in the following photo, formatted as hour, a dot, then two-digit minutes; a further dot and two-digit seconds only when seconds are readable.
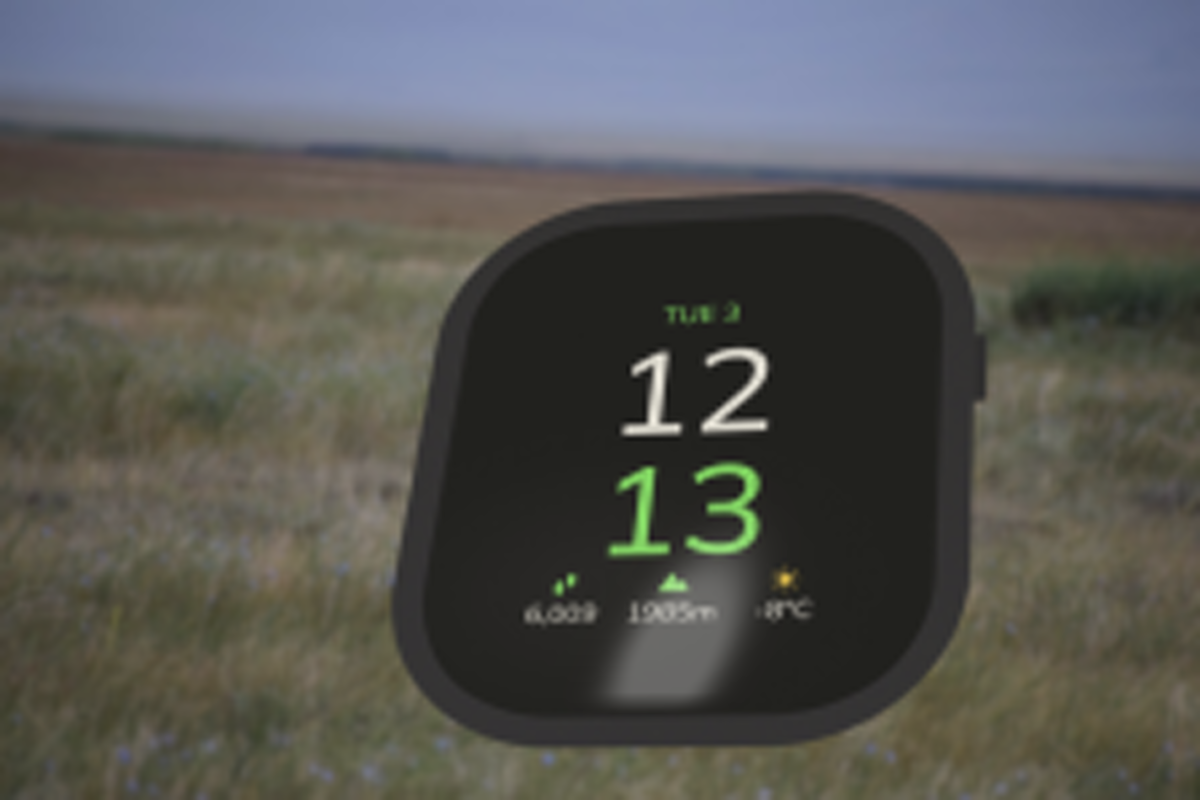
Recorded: 12.13
